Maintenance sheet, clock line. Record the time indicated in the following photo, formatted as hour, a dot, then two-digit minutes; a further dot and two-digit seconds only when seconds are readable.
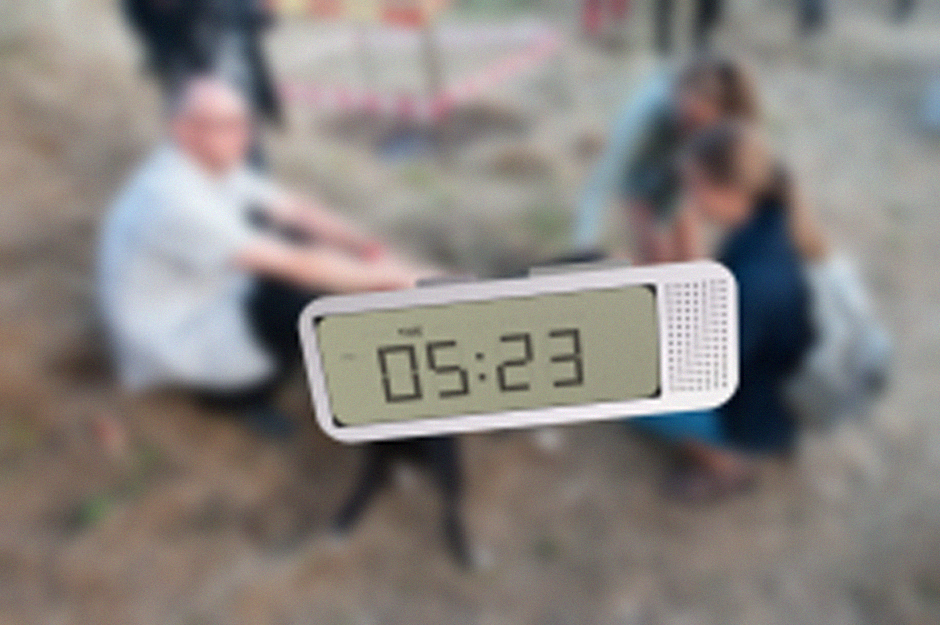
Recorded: 5.23
